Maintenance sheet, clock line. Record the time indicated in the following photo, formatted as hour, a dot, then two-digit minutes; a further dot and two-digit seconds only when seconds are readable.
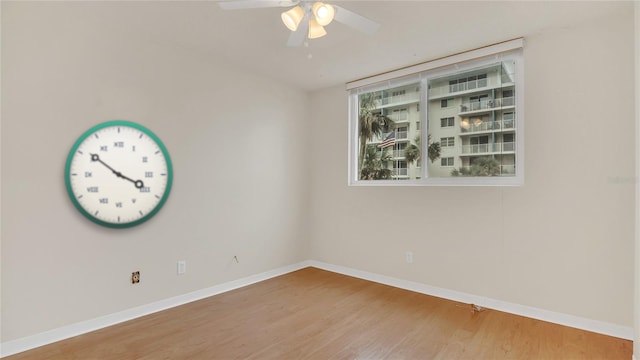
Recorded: 3.51
